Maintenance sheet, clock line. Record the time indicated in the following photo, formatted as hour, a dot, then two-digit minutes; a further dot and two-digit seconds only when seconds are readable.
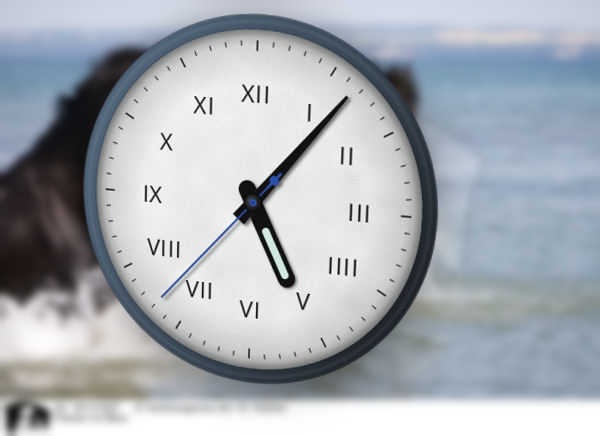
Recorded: 5.06.37
